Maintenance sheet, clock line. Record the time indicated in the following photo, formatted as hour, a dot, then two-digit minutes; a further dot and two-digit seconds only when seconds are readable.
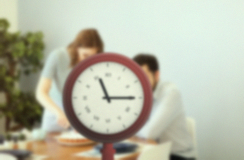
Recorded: 11.15
